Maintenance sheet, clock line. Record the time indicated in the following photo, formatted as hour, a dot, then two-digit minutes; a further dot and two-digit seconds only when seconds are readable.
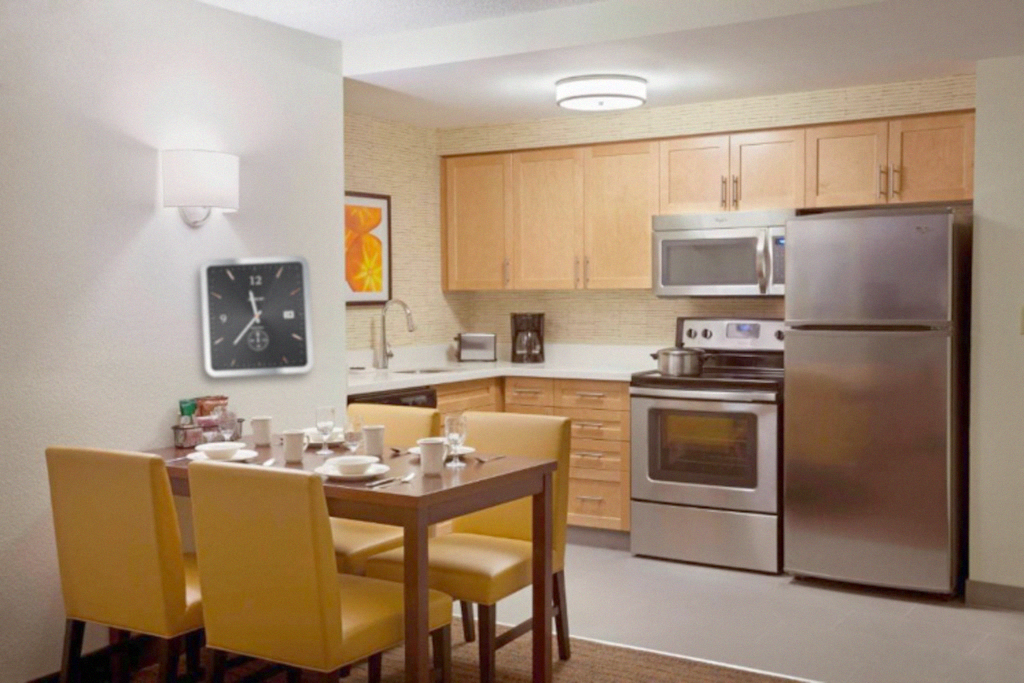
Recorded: 11.37
